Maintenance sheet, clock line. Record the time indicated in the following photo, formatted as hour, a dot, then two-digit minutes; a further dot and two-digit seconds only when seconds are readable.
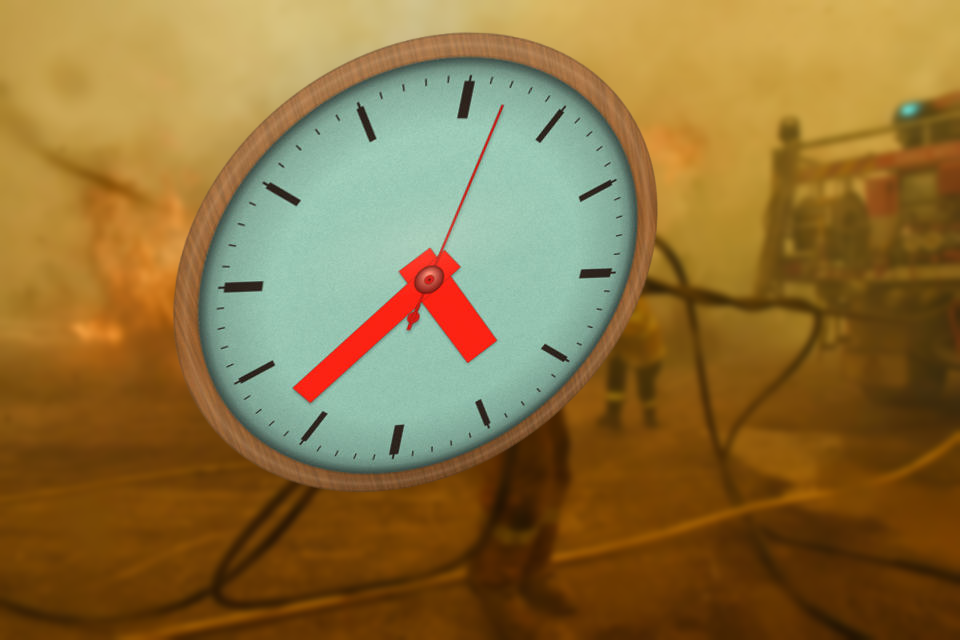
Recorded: 4.37.02
